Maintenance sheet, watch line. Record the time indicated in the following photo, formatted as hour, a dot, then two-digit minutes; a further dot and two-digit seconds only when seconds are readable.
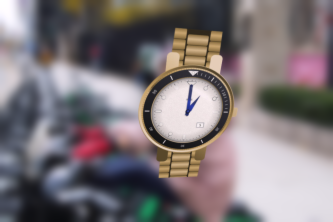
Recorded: 1.00
